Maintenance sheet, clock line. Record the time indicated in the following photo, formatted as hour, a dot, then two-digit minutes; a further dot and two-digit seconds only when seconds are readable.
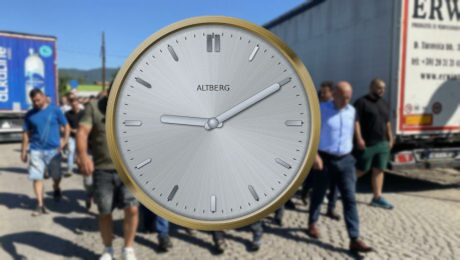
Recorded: 9.10
